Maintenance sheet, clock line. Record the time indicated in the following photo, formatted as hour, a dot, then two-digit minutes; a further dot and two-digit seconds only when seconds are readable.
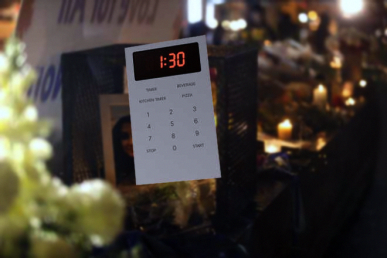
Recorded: 1.30
